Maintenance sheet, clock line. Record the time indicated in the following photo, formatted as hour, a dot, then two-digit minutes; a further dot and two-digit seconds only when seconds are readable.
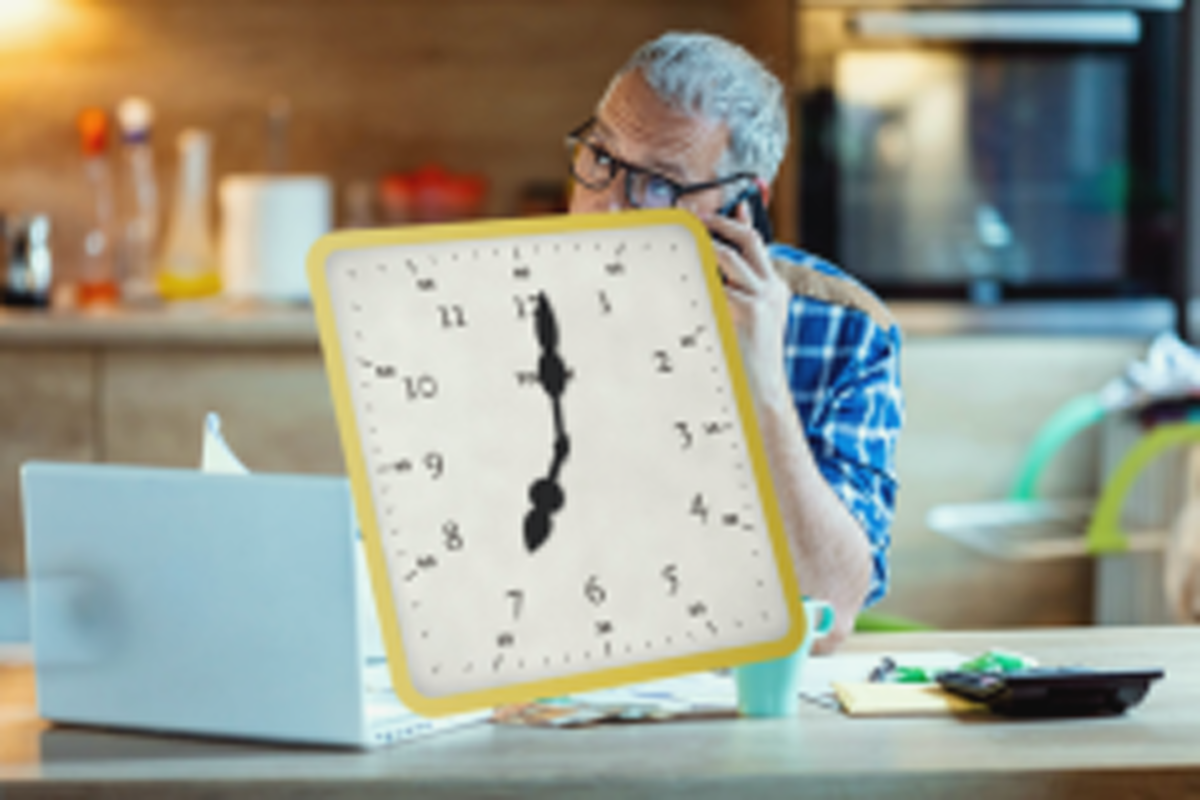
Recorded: 7.01
